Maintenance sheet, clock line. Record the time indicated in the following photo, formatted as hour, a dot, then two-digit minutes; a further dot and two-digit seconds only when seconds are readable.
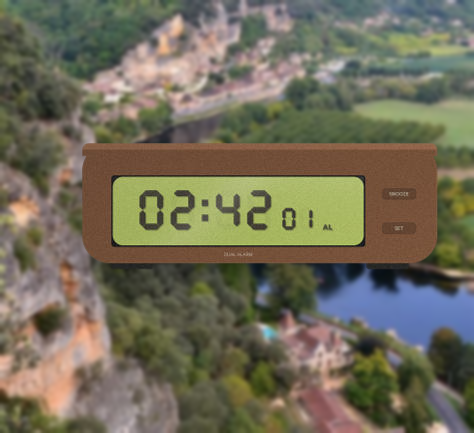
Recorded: 2.42.01
